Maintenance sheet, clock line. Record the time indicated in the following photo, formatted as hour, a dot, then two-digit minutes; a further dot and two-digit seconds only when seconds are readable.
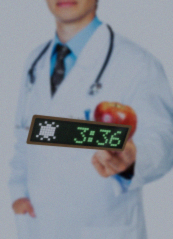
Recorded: 3.36
